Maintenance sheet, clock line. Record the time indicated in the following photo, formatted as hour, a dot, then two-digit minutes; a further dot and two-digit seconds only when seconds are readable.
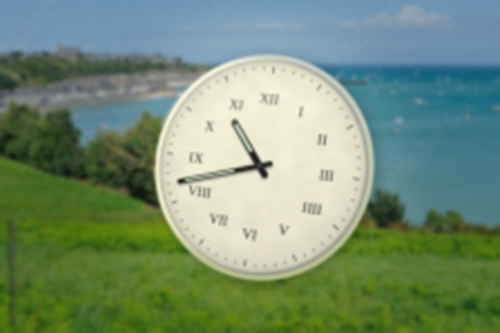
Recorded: 10.42
